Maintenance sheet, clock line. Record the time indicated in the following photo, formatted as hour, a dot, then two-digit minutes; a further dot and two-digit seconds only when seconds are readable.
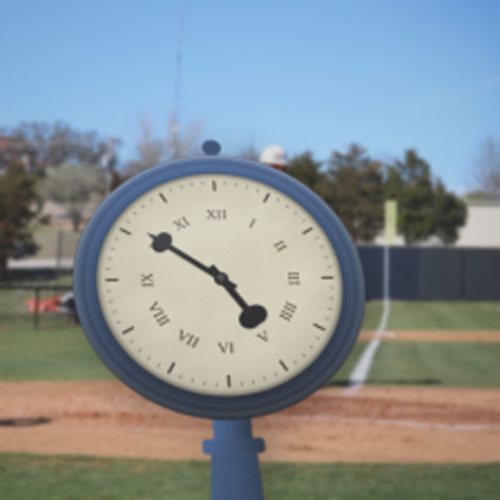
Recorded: 4.51
